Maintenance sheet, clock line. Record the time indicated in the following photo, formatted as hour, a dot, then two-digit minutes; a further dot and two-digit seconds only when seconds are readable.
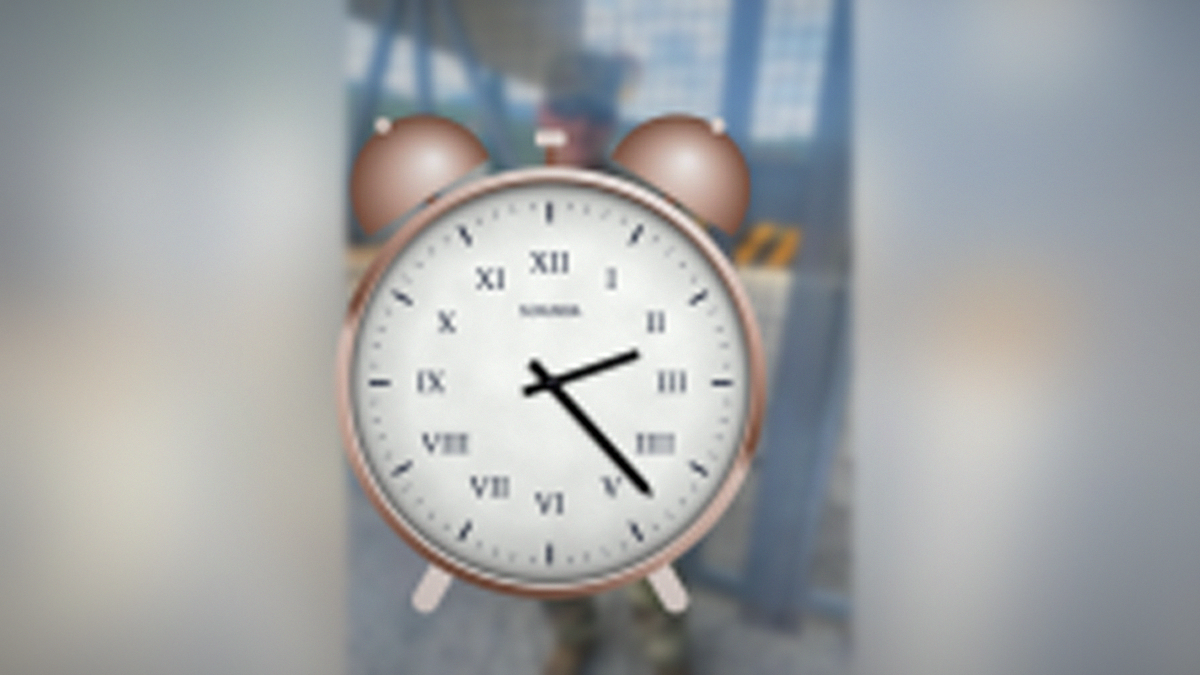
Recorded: 2.23
